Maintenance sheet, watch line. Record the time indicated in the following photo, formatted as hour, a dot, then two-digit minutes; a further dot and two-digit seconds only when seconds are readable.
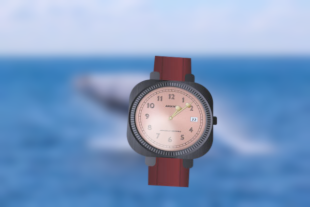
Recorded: 1.08
